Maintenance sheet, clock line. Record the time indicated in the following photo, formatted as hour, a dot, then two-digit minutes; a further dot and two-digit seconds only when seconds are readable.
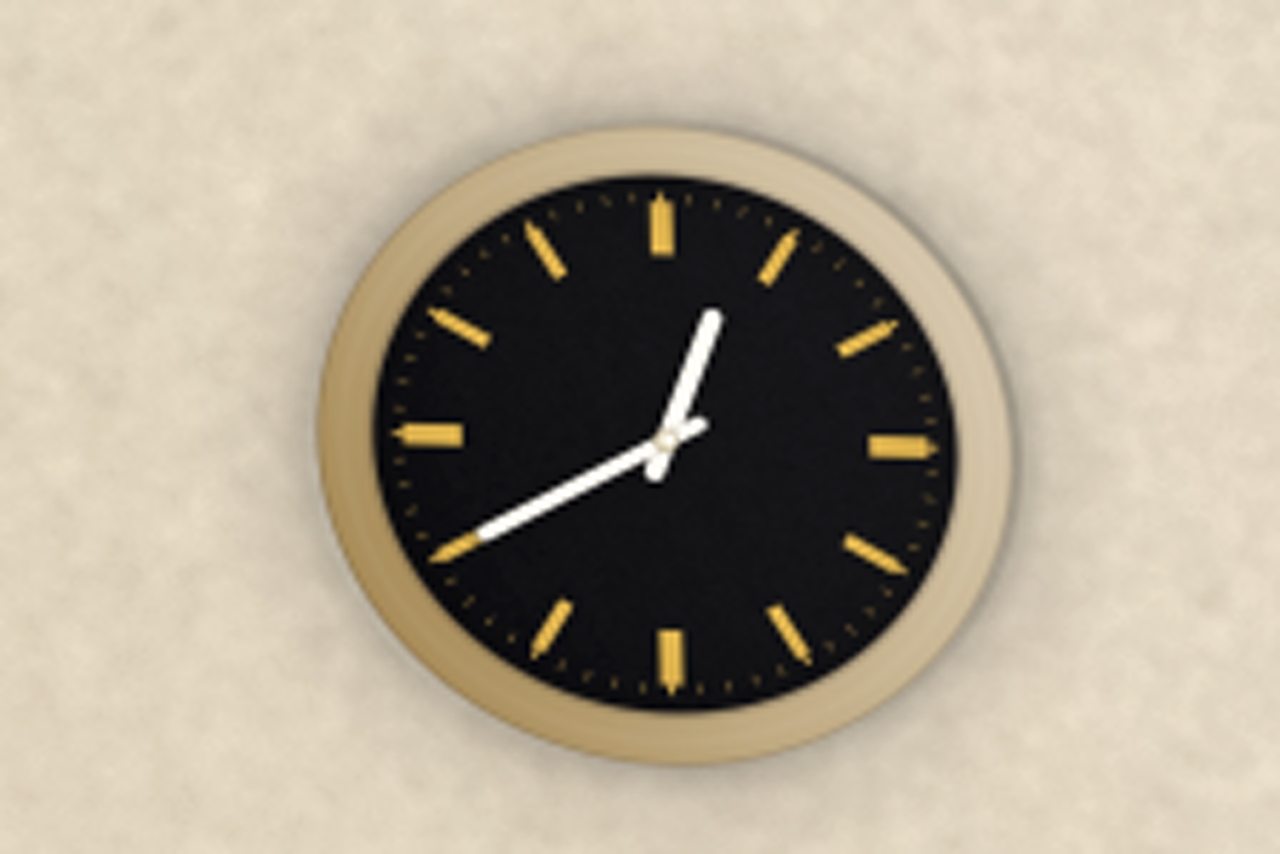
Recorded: 12.40
